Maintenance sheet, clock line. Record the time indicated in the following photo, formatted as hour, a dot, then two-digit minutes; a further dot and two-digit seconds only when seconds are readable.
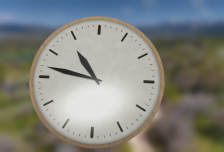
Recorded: 10.47
